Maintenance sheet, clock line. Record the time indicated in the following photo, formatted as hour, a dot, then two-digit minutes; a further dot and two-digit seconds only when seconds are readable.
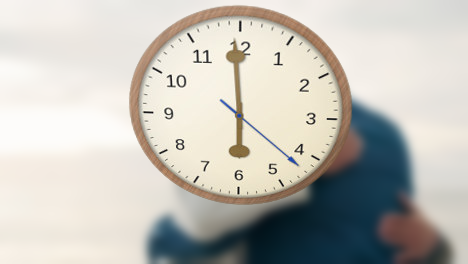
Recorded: 5.59.22
